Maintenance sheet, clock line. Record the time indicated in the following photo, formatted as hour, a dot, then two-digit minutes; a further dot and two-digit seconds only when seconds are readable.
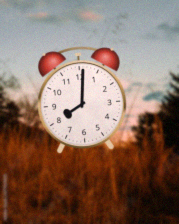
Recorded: 8.01
